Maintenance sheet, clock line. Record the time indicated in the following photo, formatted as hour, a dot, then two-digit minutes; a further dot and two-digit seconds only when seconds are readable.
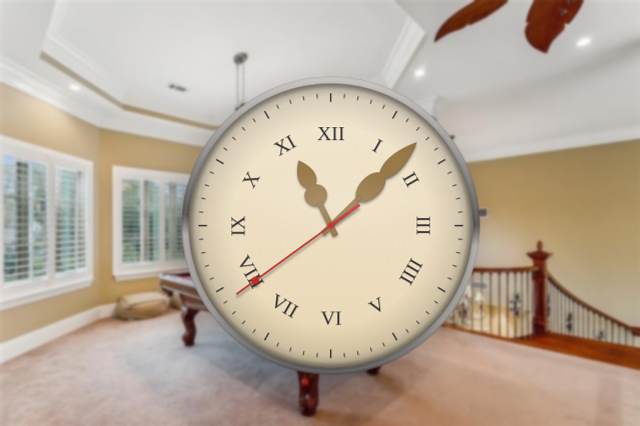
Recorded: 11.07.39
